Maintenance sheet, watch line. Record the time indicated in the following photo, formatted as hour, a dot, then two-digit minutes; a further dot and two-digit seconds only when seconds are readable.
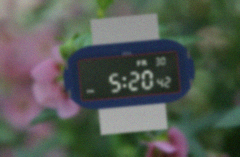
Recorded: 5.20
